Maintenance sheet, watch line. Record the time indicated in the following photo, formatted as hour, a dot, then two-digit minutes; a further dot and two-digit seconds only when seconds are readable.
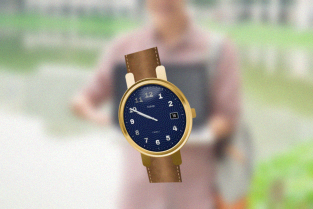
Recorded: 9.50
